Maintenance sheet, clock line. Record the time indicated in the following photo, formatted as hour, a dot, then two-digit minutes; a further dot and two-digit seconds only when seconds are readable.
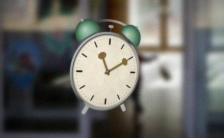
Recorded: 11.10
